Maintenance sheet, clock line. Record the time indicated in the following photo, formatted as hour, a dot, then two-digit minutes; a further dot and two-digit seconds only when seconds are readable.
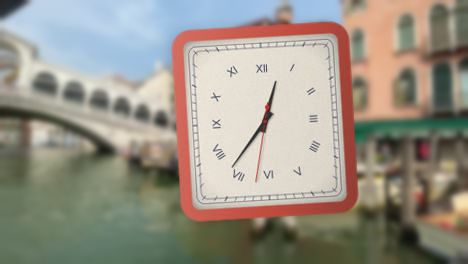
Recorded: 12.36.32
